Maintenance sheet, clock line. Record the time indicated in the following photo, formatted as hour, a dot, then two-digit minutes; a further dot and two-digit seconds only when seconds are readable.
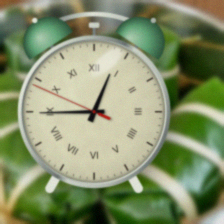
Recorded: 12.44.49
